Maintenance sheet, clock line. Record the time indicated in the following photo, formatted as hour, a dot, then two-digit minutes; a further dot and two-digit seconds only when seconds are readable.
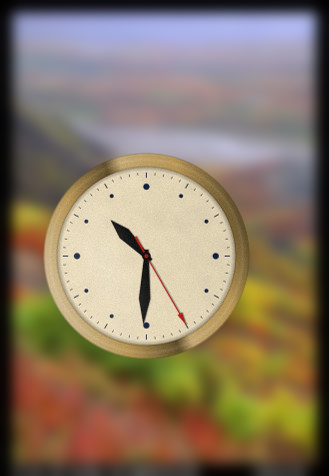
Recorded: 10.30.25
